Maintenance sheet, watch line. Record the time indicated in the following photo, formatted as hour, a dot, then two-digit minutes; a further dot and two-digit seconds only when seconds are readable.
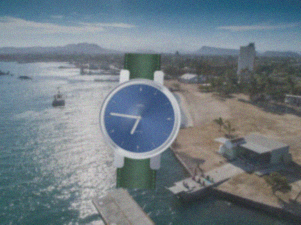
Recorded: 6.46
